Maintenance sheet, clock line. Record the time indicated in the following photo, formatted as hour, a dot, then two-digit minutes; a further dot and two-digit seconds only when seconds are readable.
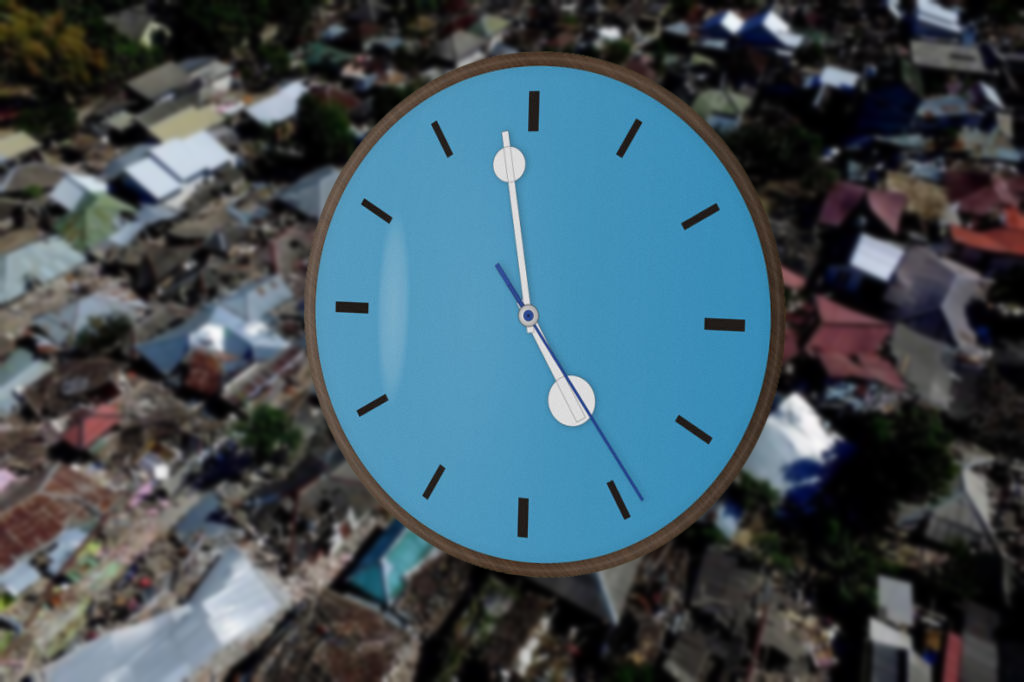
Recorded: 4.58.24
